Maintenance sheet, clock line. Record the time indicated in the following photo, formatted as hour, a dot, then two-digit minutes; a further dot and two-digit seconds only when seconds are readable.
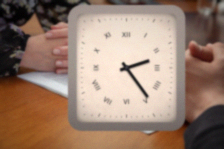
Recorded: 2.24
